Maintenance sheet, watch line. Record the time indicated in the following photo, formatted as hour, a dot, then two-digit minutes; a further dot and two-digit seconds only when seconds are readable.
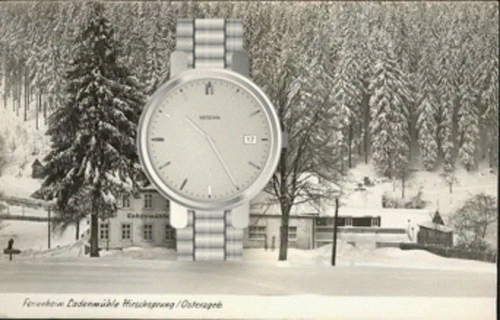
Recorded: 10.25
